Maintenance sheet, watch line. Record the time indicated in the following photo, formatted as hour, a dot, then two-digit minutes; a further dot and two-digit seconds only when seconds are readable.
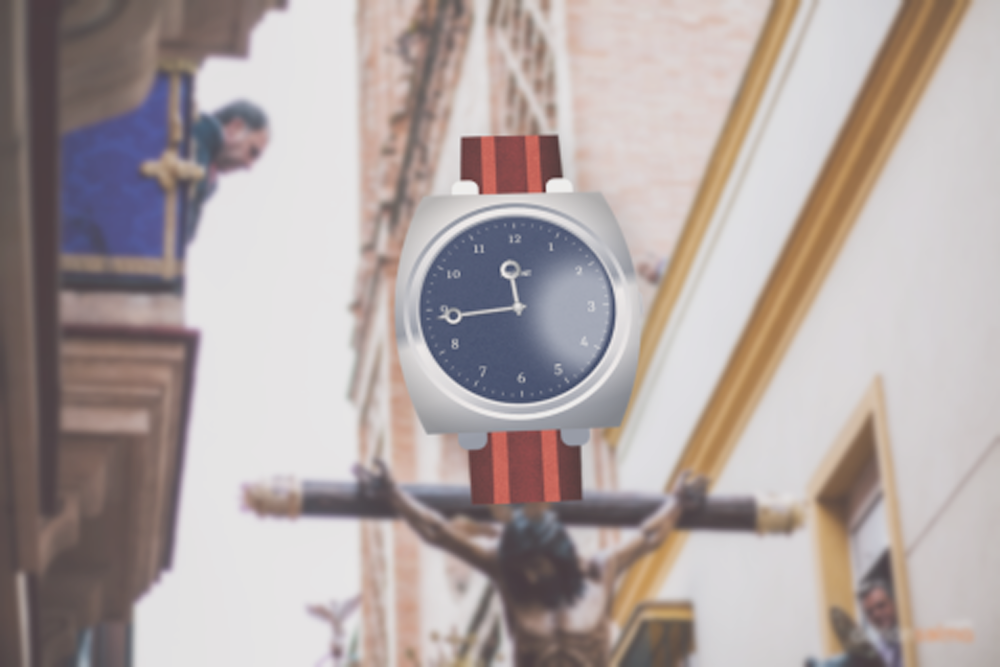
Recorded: 11.44
